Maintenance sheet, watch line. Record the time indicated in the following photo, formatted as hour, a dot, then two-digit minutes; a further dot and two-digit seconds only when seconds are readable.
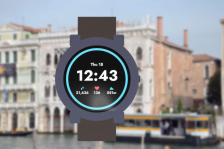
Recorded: 12.43
